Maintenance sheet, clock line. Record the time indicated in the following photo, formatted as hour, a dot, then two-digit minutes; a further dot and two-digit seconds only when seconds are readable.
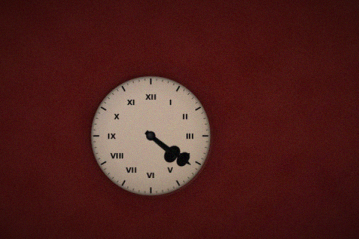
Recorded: 4.21
